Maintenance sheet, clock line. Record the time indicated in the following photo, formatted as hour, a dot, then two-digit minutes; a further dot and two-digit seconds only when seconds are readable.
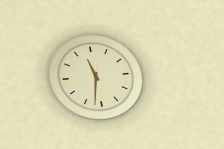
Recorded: 11.32
